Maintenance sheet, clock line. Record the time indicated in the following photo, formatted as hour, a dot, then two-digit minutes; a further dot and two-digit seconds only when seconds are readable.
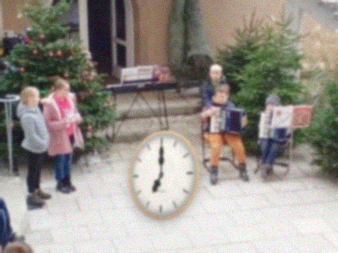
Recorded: 7.00
